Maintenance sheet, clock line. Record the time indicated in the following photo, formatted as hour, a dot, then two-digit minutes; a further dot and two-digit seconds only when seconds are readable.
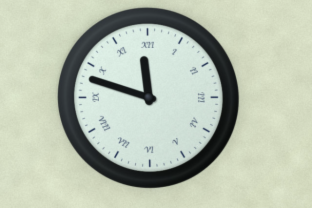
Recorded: 11.48
